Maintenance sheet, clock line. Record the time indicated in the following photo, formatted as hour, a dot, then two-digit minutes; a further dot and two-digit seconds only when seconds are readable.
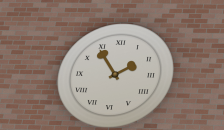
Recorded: 1.54
